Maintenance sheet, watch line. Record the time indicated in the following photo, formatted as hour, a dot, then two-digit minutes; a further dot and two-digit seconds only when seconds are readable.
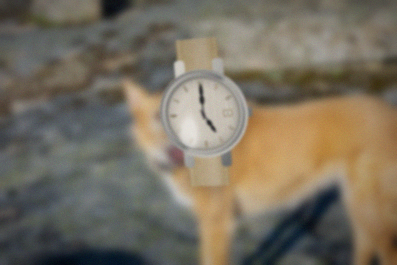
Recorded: 5.00
